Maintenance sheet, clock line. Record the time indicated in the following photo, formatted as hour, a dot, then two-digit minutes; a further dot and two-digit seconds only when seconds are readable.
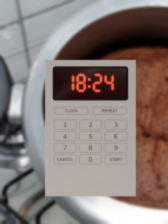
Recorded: 18.24
